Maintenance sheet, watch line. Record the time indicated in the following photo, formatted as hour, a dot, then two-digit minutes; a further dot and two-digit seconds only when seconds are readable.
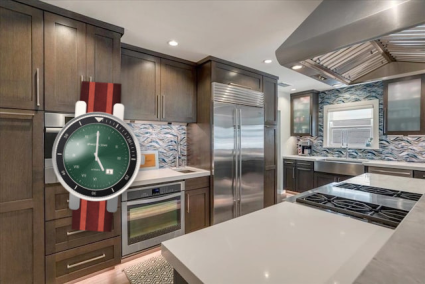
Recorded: 5.00
